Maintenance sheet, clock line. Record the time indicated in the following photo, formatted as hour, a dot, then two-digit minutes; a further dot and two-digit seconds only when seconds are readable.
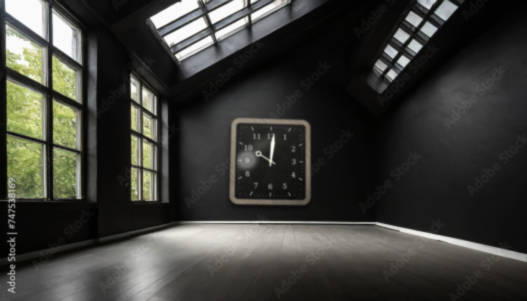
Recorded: 10.01
